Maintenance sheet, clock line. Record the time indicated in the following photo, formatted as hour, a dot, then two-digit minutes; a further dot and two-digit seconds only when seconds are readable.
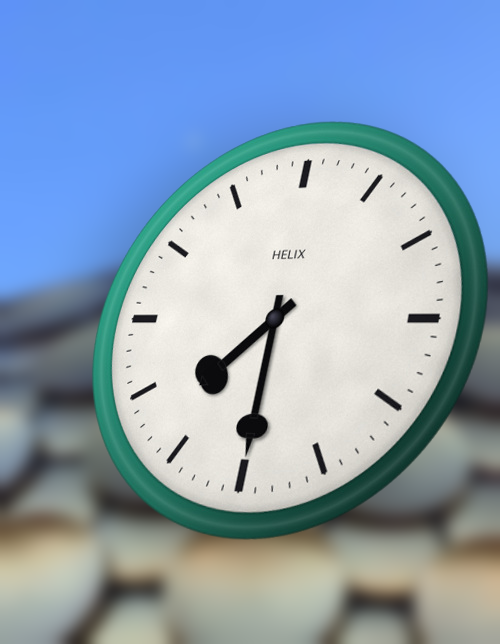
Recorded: 7.30
